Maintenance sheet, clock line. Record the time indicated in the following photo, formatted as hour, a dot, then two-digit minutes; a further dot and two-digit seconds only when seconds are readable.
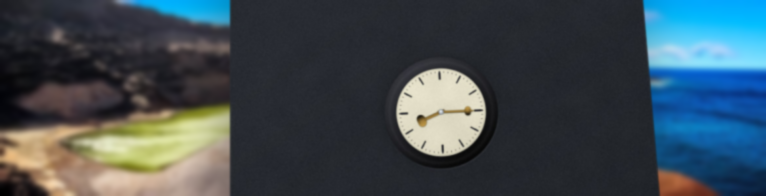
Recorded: 8.15
